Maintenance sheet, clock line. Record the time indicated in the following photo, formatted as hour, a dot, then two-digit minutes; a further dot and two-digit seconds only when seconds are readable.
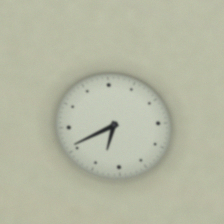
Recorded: 6.41
